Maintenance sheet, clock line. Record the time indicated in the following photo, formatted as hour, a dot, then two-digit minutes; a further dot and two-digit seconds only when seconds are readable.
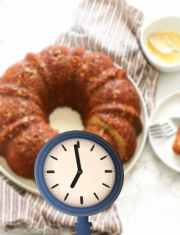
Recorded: 6.59
